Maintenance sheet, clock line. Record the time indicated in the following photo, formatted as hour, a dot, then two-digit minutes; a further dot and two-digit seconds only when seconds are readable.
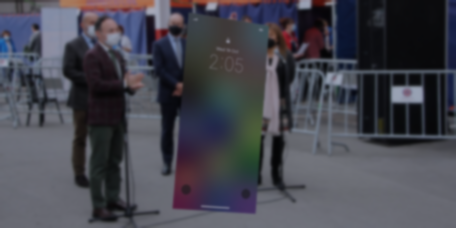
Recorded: 2.05
